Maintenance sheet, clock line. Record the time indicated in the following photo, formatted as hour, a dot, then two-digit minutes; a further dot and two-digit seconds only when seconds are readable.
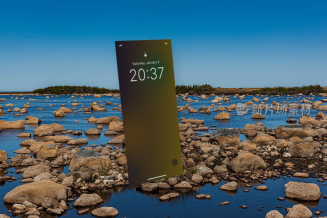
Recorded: 20.37
